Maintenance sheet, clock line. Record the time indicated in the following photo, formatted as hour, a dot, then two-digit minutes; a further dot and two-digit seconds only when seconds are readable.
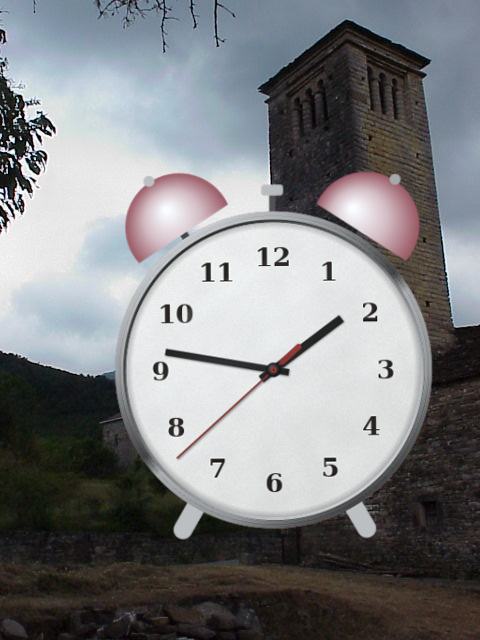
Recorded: 1.46.38
